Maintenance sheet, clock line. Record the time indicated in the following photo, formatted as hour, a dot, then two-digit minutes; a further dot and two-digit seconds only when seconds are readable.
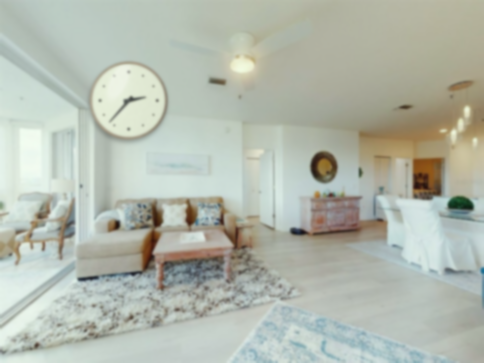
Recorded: 2.37
